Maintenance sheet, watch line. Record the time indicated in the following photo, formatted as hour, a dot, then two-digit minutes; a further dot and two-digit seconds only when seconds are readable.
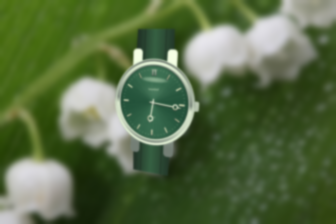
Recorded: 6.16
